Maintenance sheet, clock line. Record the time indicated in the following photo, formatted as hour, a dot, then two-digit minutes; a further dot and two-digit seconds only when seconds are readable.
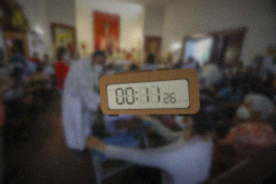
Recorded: 0.11.26
